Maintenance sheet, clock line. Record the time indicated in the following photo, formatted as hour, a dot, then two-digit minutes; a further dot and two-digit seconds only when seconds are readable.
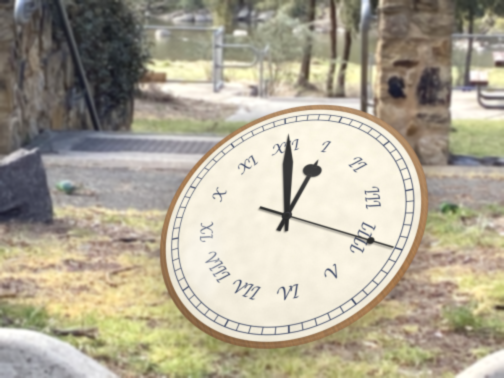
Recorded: 1.00.20
